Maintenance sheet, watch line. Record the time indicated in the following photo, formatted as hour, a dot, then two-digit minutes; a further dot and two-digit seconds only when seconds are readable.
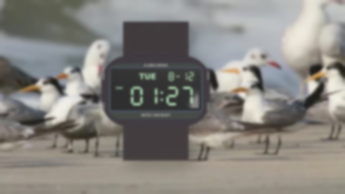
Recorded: 1.27
